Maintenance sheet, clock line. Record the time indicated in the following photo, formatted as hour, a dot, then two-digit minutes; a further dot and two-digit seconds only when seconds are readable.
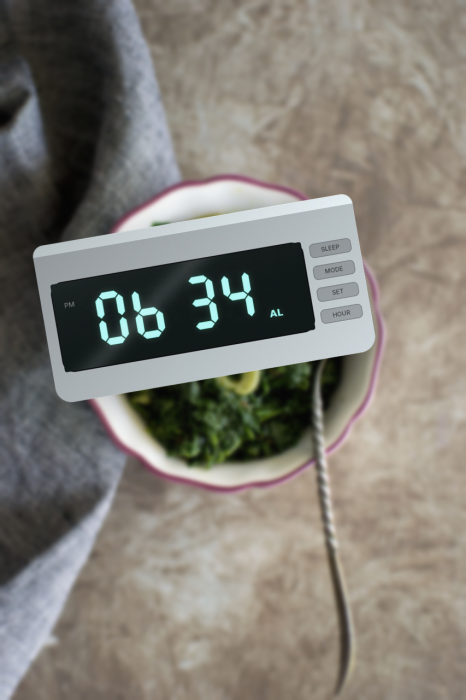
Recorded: 6.34
